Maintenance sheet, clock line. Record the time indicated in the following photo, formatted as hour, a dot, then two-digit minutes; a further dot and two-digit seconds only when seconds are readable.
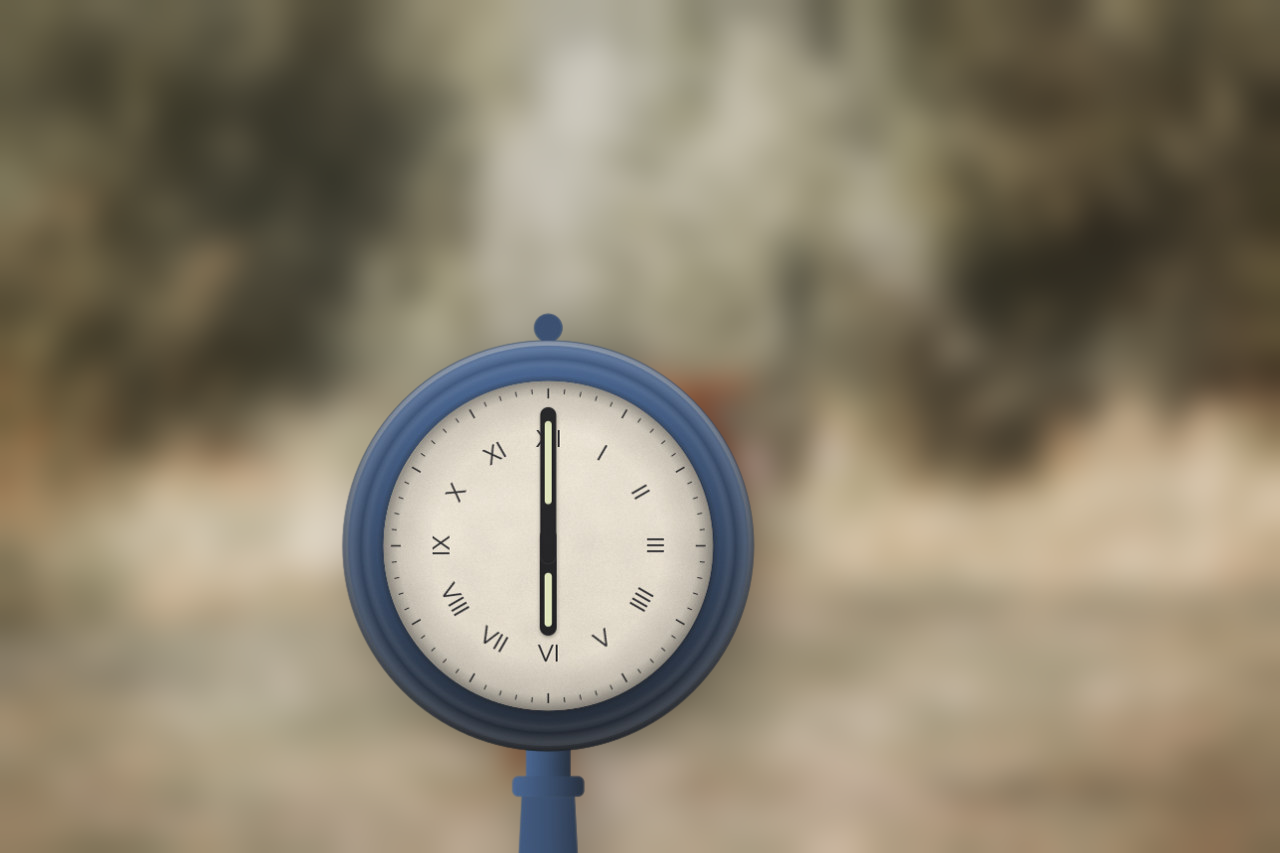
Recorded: 6.00
